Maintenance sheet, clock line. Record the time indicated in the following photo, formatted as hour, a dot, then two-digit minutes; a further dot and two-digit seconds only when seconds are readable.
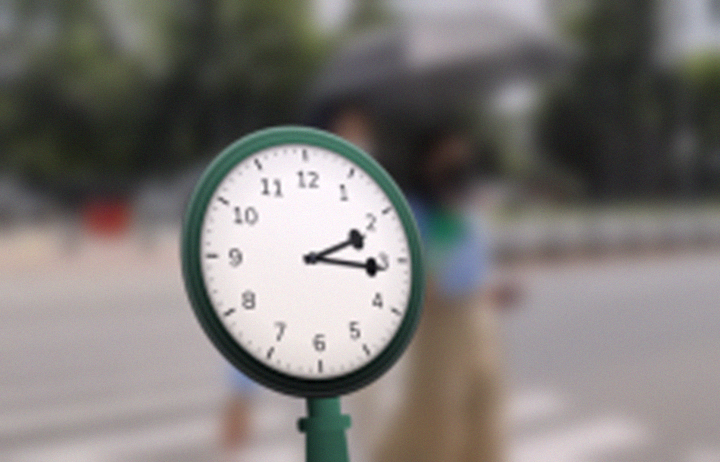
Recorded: 2.16
